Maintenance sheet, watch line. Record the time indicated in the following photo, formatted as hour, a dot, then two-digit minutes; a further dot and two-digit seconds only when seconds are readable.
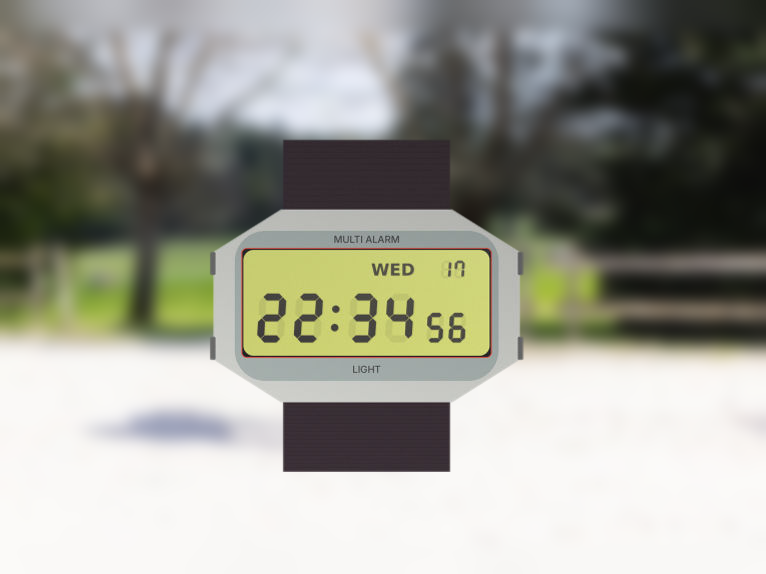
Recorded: 22.34.56
